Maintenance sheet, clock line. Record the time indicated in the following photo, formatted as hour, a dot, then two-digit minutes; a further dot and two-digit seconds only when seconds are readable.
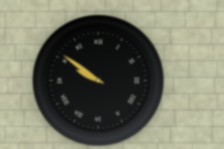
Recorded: 9.51
